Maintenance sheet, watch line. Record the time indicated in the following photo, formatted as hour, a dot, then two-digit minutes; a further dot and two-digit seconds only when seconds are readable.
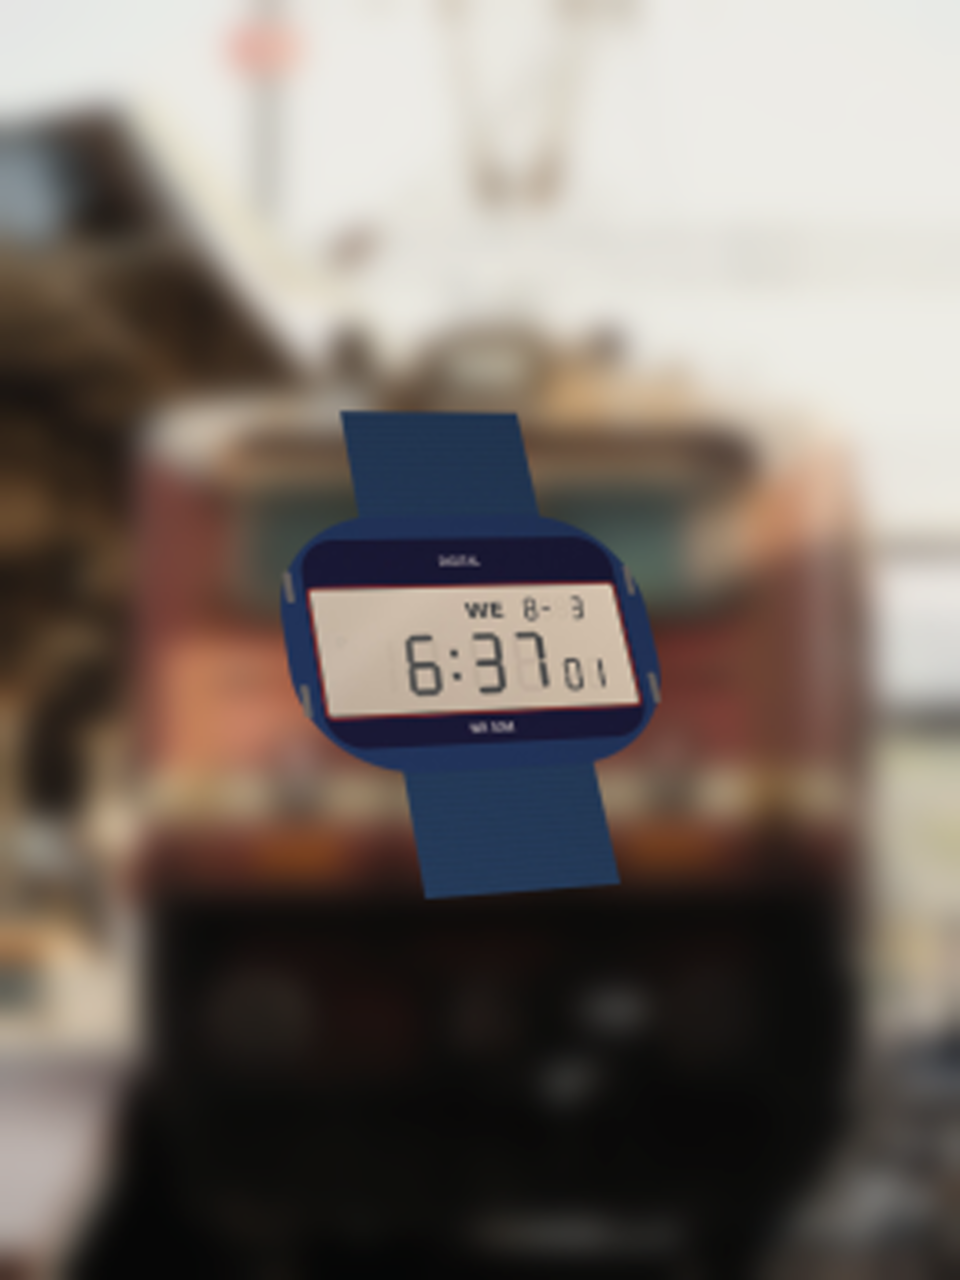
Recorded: 6.37.01
